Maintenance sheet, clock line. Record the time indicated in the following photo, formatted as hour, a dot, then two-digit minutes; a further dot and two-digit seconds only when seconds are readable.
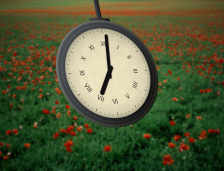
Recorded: 7.01
